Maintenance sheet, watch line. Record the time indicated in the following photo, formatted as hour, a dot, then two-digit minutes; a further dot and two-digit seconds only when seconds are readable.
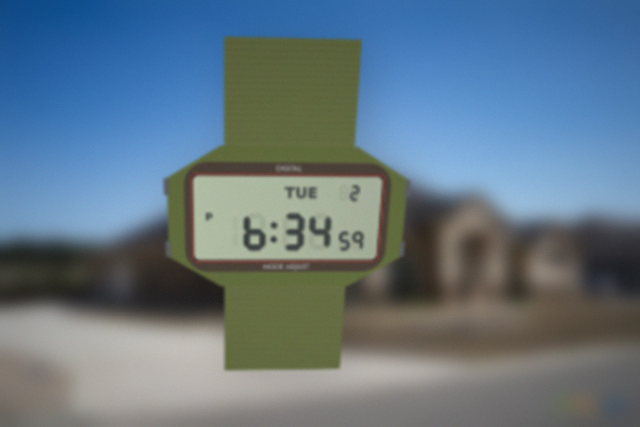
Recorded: 6.34.59
